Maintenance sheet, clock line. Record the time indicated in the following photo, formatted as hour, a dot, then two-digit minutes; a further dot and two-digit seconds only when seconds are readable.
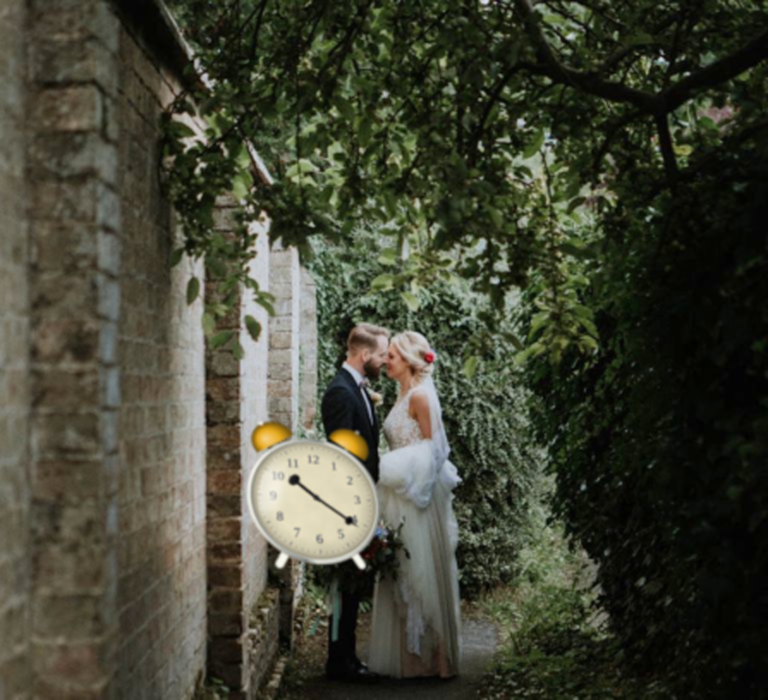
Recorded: 10.21
